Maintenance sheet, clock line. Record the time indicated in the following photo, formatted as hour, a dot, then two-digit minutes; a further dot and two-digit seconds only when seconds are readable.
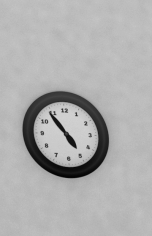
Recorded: 4.54
